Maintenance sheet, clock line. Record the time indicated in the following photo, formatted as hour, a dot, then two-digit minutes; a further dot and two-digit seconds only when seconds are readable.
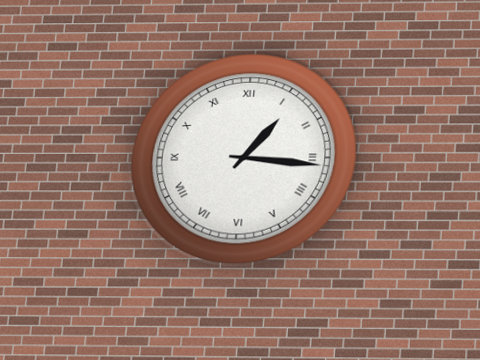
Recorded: 1.16
